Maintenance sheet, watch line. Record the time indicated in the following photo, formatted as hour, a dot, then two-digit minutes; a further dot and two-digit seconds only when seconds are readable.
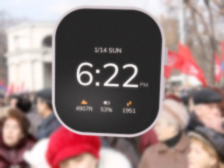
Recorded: 6.22
